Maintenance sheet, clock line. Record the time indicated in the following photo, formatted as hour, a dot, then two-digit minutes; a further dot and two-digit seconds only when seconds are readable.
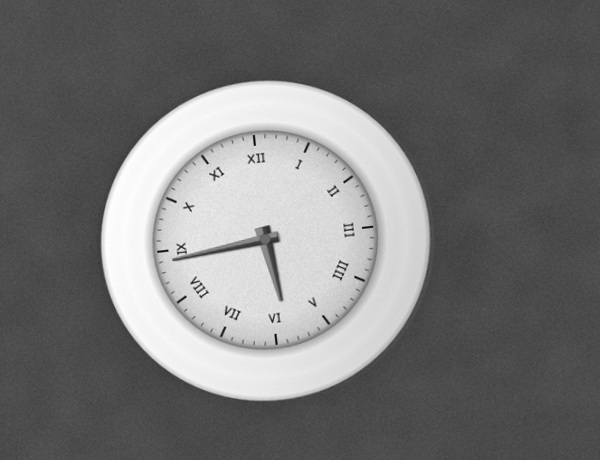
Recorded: 5.44
